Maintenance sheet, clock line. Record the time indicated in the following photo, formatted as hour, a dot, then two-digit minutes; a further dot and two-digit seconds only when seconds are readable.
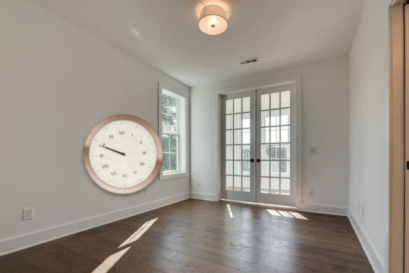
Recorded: 9.49
